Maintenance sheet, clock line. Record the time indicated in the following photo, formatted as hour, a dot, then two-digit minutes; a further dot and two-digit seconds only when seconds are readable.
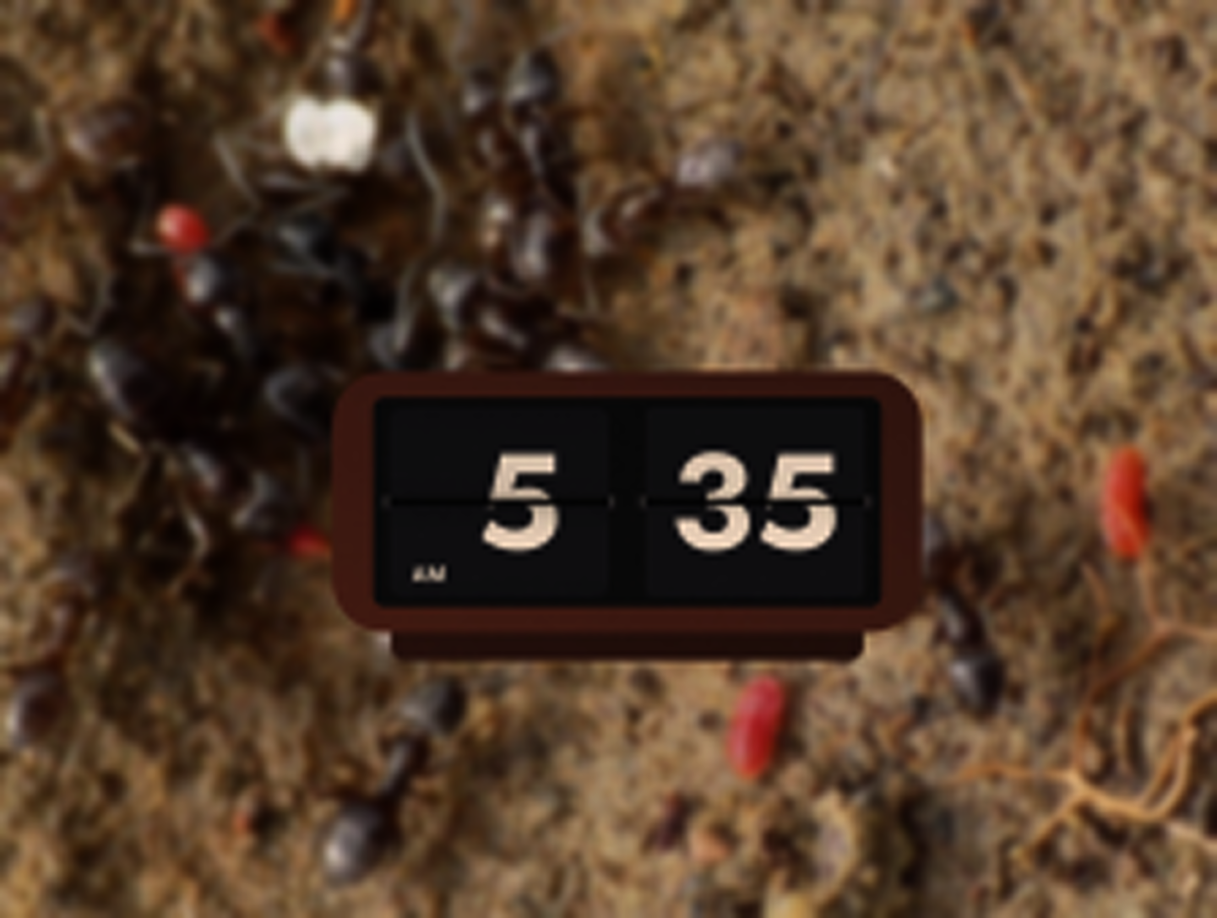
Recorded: 5.35
